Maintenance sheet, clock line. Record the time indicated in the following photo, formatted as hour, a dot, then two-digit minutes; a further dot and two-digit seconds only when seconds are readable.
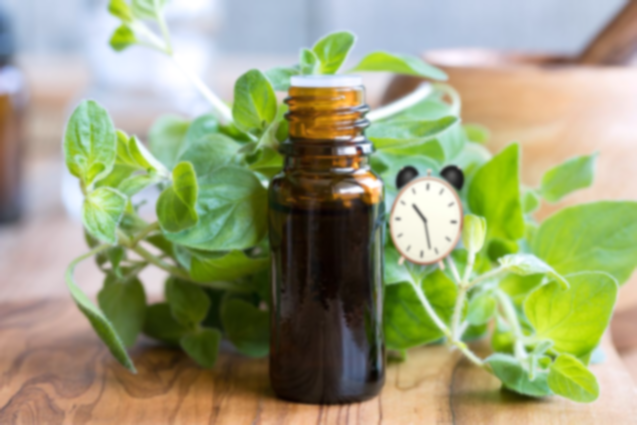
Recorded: 10.27
